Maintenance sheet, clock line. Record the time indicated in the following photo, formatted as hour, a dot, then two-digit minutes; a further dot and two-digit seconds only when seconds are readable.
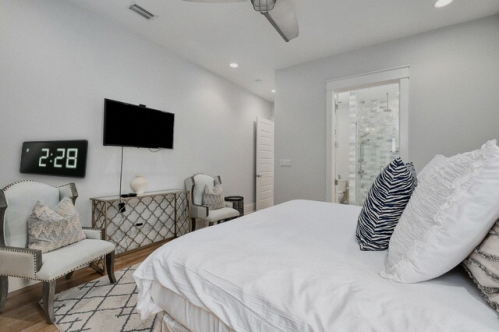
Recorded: 2.28
